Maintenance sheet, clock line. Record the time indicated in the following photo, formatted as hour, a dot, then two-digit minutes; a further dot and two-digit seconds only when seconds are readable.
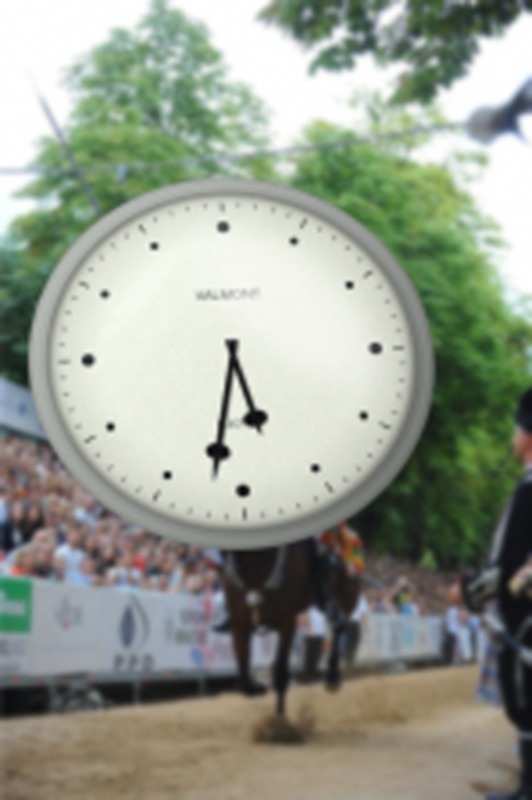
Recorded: 5.32
